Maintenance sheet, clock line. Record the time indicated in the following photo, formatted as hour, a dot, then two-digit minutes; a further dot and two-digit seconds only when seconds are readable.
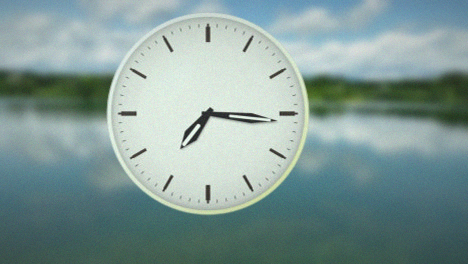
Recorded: 7.16
